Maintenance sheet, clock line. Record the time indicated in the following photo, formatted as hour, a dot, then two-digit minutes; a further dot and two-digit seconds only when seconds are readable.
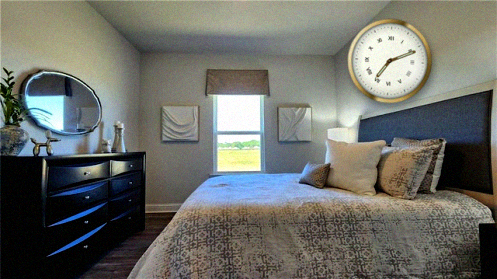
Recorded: 7.11
